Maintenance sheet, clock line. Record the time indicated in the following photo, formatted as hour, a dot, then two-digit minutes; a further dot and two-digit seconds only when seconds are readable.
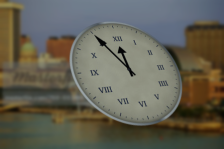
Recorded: 11.55
